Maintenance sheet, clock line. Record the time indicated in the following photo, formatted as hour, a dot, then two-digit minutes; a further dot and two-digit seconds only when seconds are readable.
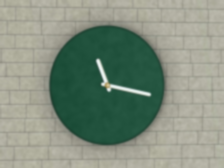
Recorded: 11.17
